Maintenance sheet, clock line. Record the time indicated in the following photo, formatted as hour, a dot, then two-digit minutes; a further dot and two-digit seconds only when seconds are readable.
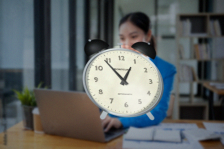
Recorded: 12.54
